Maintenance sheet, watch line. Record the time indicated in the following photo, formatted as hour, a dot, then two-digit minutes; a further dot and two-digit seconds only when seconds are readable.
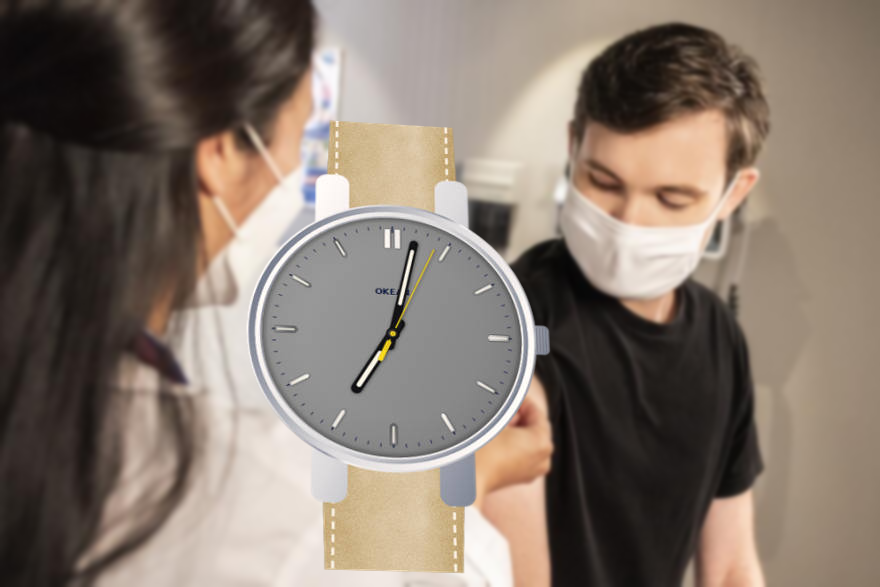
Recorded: 7.02.04
